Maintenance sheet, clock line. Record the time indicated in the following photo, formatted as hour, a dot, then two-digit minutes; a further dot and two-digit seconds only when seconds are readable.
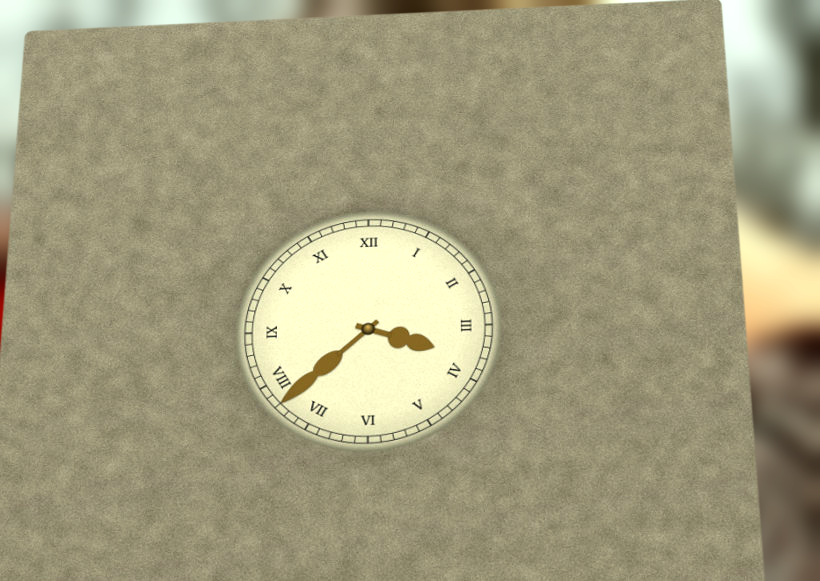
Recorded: 3.38
